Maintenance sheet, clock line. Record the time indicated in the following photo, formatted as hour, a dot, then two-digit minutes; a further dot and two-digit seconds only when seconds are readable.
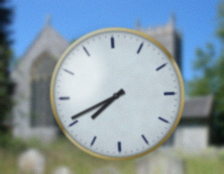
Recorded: 7.41
